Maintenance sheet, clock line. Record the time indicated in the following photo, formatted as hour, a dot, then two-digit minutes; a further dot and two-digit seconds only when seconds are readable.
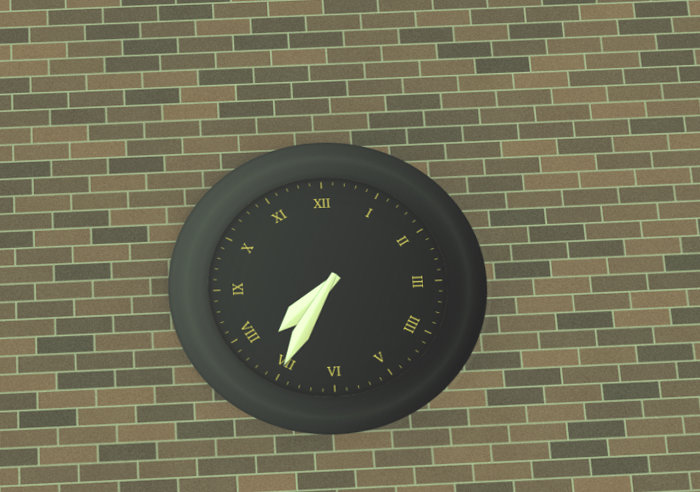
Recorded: 7.35
